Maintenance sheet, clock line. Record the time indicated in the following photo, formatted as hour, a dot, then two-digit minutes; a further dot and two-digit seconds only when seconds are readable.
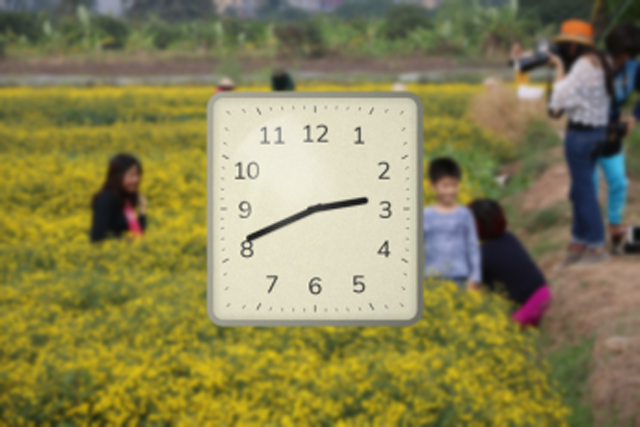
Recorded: 2.41
